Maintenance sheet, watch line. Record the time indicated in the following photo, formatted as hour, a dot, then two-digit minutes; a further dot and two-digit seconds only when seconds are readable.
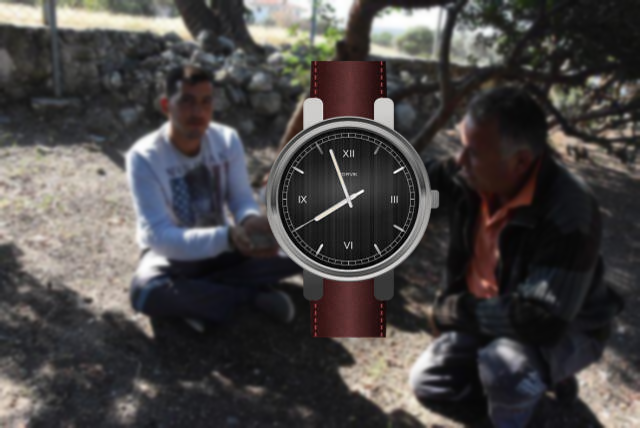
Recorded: 7.56.40
